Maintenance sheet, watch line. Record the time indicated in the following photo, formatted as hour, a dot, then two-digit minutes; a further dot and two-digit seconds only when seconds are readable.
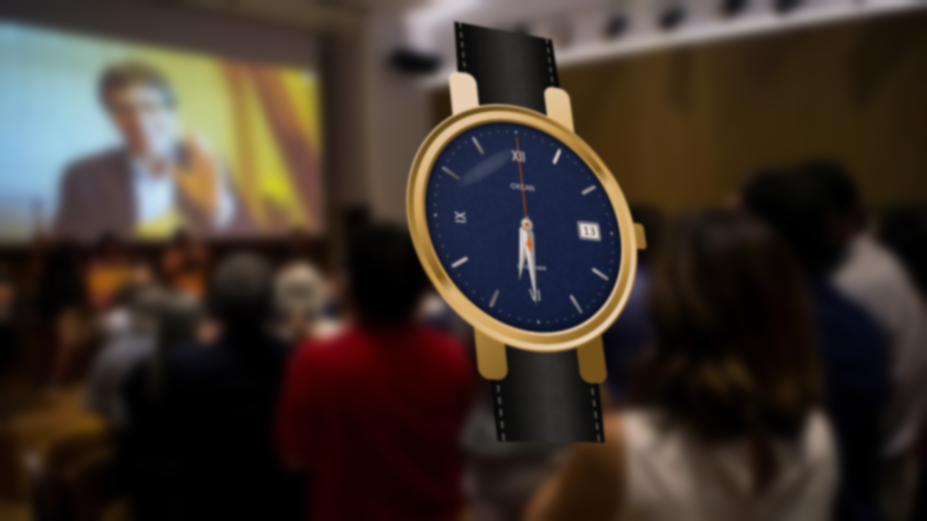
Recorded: 6.30.00
